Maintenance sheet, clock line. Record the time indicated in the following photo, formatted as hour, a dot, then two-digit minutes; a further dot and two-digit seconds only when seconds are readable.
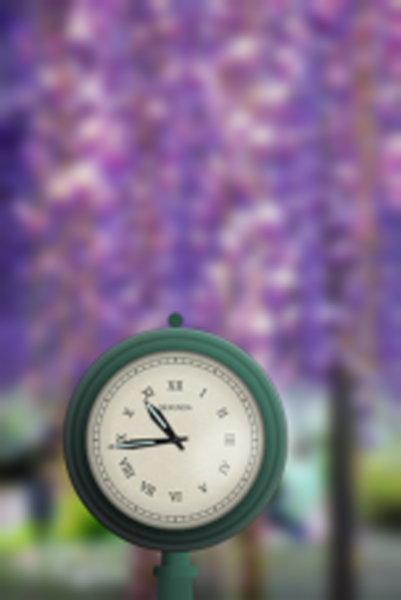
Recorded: 10.44
